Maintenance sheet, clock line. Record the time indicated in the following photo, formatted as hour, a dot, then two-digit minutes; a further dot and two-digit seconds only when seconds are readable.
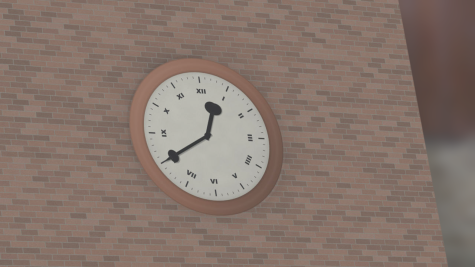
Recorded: 12.40
